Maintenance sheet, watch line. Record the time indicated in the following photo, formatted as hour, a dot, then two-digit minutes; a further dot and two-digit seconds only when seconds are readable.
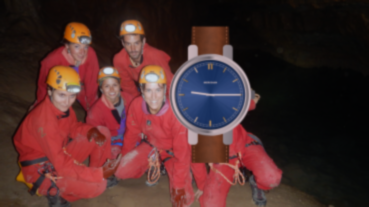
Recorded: 9.15
